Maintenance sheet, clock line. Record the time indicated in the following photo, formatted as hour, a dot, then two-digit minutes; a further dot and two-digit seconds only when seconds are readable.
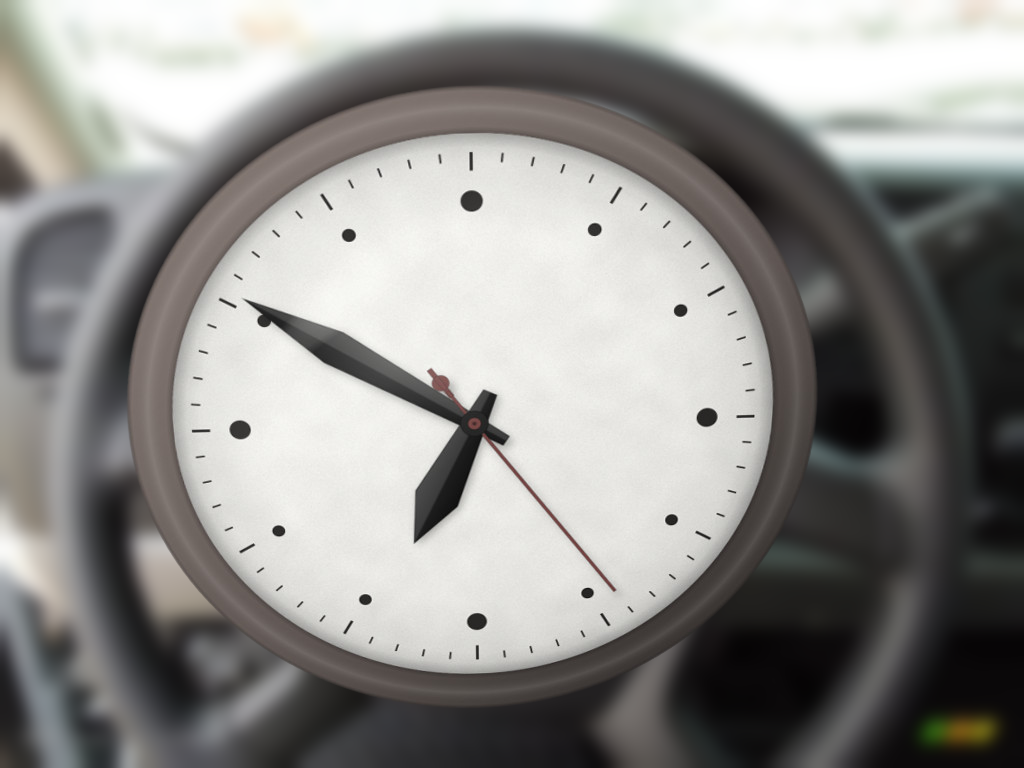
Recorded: 6.50.24
